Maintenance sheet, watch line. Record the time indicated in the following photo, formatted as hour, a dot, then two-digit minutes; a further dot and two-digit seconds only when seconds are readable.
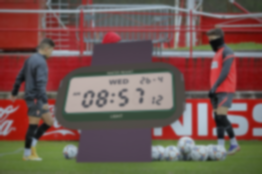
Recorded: 8.57
